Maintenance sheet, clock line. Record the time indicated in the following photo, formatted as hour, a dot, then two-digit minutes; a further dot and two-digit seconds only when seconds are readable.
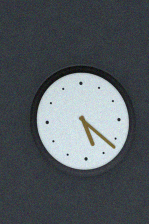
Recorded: 5.22
